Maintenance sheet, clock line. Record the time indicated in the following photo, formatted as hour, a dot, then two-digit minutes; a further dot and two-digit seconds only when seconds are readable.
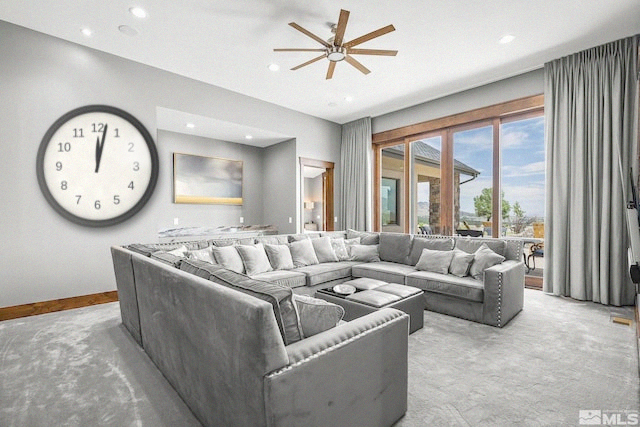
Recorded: 12.02
